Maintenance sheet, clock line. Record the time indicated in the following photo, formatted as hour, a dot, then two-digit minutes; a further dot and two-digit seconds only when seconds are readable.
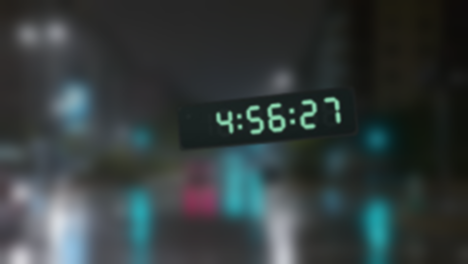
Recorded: 4.56.27
